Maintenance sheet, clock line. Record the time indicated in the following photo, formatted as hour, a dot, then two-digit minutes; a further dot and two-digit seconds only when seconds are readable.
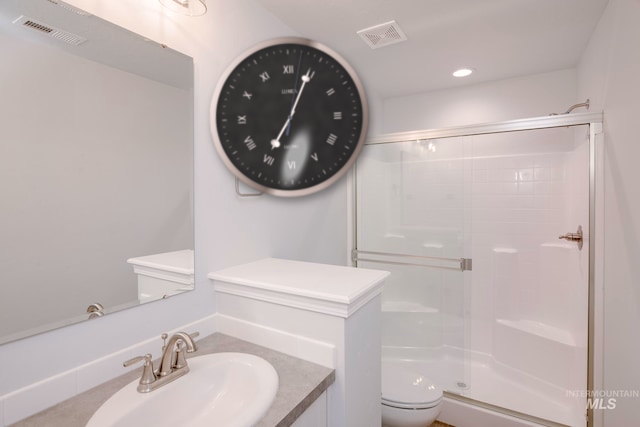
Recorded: 7.04.02
